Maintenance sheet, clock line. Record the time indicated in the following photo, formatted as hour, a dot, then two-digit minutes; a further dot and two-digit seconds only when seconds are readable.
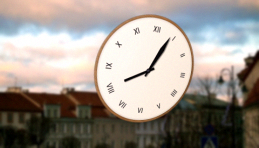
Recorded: 8.04
